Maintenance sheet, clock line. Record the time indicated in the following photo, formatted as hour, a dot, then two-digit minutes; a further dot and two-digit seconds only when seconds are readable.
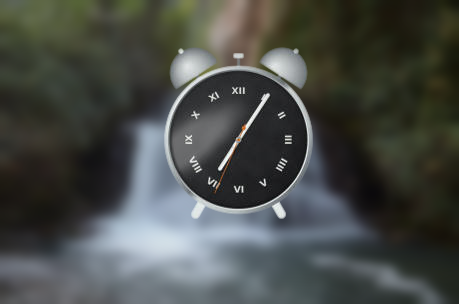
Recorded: 7.05.34
